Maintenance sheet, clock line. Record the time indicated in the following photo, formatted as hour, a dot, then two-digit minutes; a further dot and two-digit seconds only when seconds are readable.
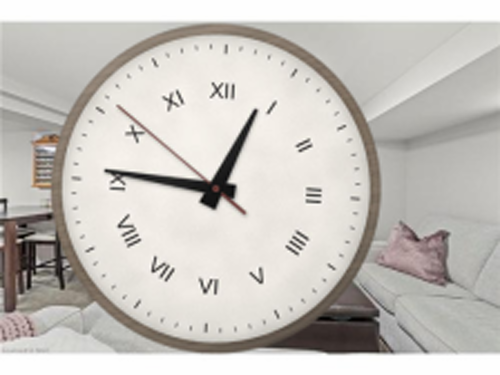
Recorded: 12.45.51
